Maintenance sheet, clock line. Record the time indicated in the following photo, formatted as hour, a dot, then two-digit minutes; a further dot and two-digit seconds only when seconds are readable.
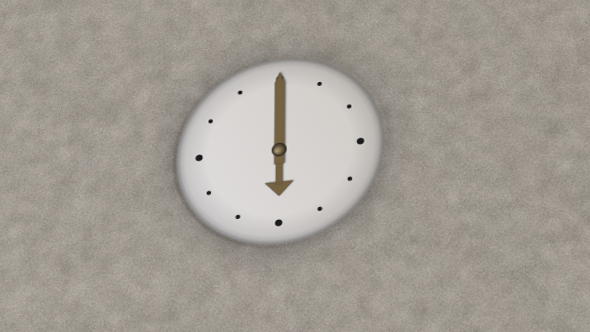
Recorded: 6.00
